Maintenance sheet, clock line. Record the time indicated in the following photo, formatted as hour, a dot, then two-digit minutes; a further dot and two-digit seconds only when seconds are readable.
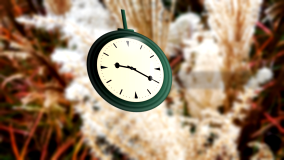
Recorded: 9.20
